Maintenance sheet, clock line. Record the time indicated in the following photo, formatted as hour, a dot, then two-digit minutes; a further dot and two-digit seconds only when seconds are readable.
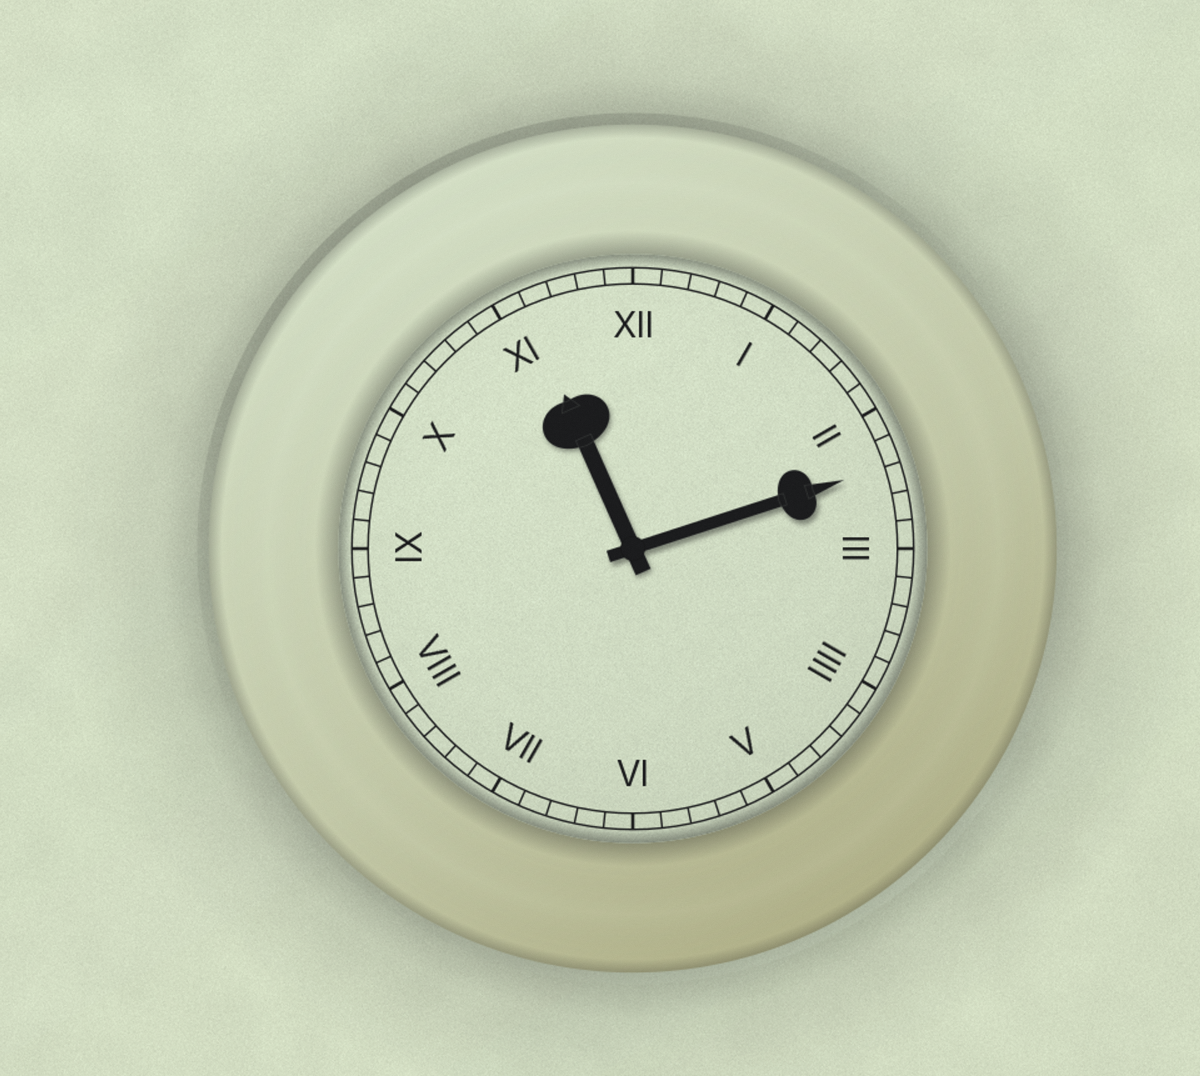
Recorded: 11.12
